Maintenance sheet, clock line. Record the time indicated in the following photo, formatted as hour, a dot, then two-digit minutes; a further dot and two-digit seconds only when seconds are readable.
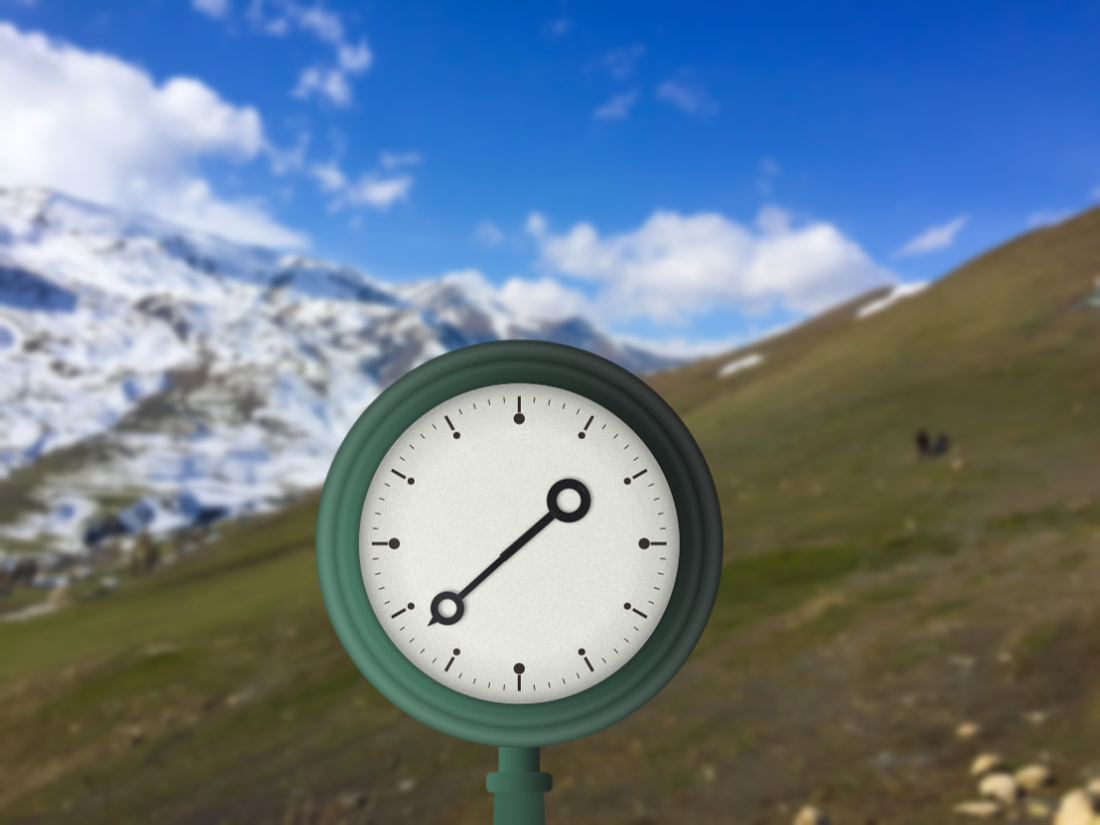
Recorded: 1.38
